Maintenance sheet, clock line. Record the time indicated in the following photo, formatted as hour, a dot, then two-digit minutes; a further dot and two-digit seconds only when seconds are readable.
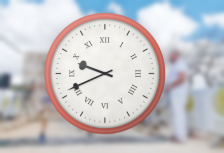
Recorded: 9.41
